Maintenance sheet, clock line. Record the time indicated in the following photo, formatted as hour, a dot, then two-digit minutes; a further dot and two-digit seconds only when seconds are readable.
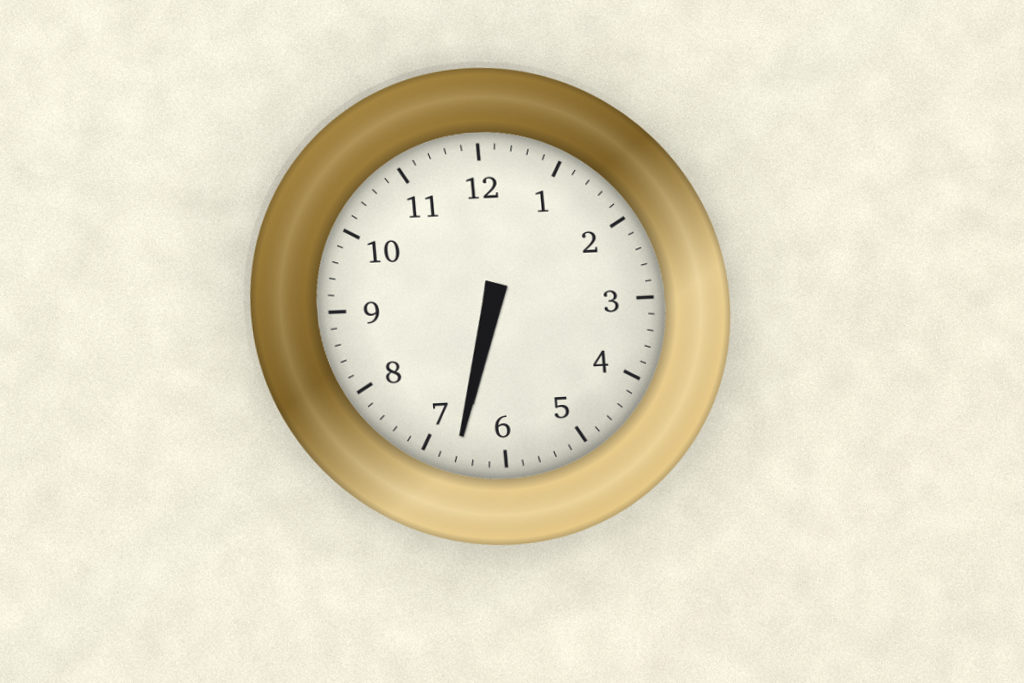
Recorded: 6.33
